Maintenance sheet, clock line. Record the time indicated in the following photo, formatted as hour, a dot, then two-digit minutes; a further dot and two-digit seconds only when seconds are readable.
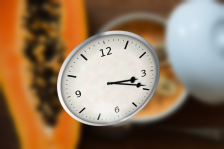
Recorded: 3.19
